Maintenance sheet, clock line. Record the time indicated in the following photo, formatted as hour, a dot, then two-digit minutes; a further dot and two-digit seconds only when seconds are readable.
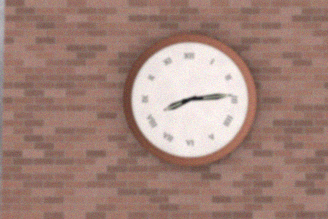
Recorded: 8.14
